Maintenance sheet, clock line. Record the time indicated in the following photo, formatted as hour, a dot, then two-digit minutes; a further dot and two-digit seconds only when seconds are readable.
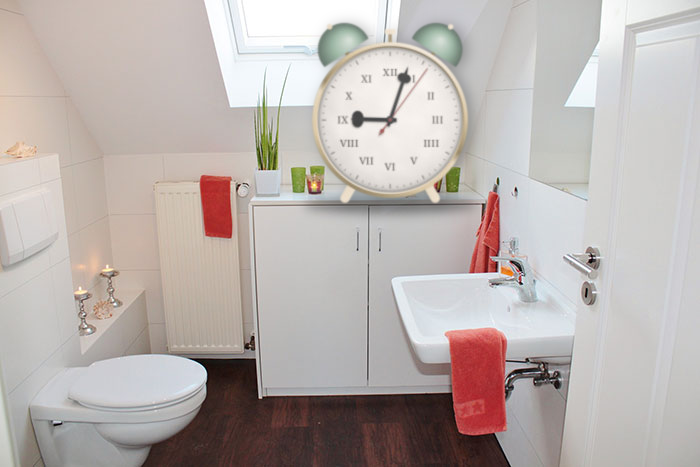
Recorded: 9.03.06
